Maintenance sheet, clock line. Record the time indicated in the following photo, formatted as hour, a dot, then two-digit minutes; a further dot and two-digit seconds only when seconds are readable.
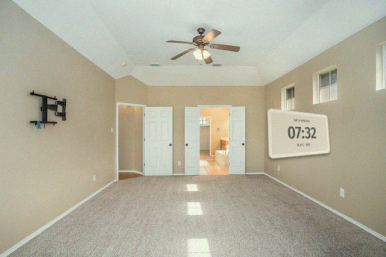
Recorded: 7.32
